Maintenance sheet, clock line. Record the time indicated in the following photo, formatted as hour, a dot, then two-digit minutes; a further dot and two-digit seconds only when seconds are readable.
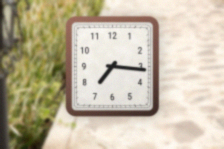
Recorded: 7.16
